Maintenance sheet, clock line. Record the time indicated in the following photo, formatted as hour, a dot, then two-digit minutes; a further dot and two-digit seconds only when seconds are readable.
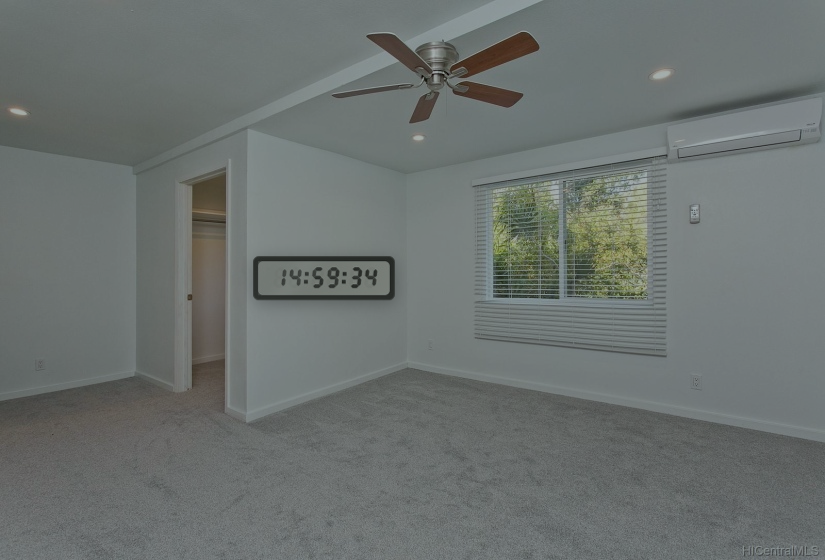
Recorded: 14.59.34
